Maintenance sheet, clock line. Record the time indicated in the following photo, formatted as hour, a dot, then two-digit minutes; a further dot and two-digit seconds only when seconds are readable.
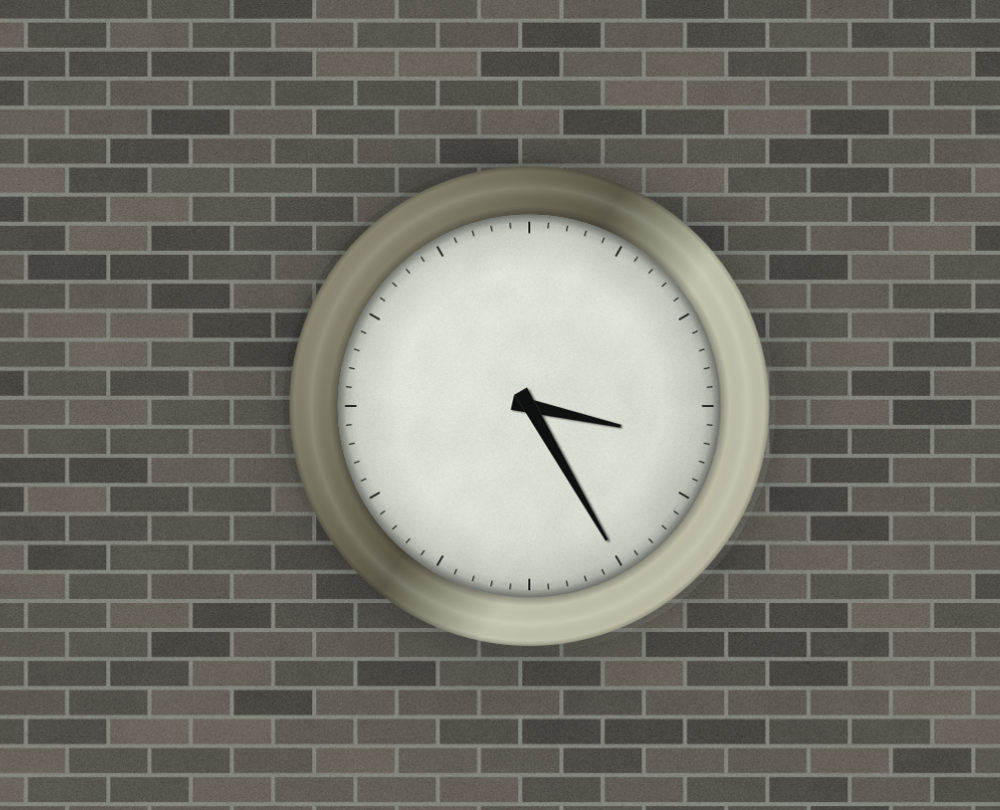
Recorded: 3.25
